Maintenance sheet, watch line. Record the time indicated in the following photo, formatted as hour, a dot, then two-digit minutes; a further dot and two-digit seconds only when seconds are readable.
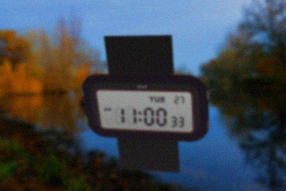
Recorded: 11.00.33
